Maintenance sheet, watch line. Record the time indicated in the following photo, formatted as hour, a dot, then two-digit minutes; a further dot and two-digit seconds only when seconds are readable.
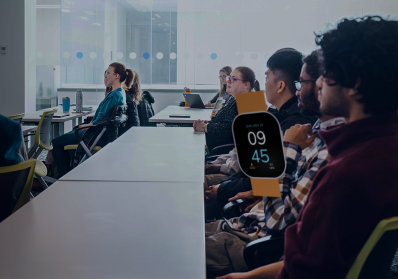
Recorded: 9.45
